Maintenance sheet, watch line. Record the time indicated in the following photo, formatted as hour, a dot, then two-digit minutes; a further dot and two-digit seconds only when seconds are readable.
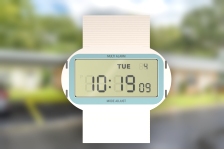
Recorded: 10.19.09
